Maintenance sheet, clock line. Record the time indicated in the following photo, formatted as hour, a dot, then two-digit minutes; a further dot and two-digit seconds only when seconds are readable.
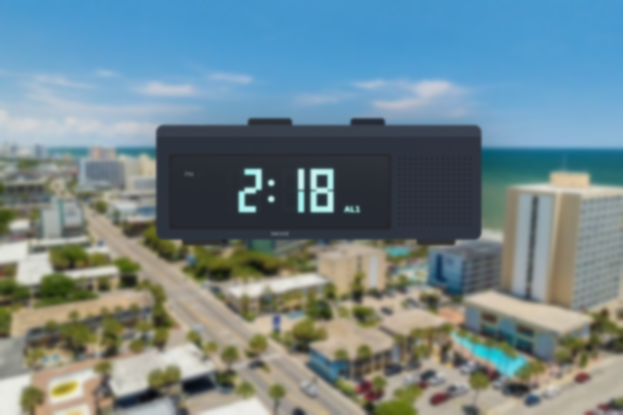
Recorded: 2.18
